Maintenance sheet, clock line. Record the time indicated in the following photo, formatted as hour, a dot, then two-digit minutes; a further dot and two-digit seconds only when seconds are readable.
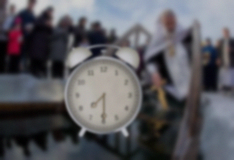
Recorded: 7.30
